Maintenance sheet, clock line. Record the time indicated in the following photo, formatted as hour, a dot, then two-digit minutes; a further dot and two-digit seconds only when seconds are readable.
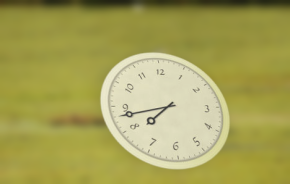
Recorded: 7.43
